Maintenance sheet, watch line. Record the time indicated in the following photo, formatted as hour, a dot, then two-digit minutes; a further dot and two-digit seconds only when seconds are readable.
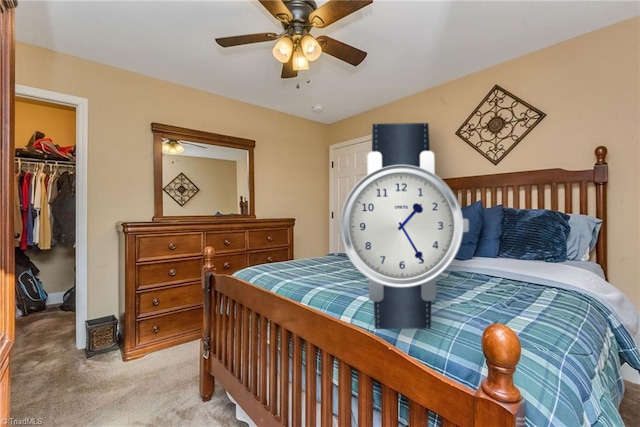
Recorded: 1.25
